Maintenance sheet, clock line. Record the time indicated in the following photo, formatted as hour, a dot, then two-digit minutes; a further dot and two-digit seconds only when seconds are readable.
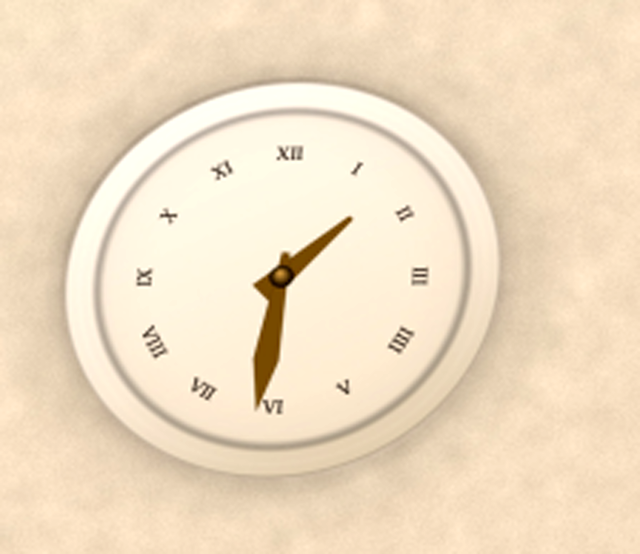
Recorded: 1.31
